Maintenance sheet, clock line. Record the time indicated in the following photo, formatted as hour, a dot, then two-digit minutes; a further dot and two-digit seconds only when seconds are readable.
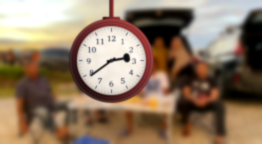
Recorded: 2.39
